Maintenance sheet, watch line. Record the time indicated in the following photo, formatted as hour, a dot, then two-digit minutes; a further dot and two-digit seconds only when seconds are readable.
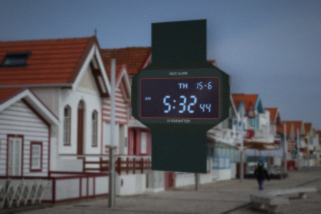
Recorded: 5.32.44
